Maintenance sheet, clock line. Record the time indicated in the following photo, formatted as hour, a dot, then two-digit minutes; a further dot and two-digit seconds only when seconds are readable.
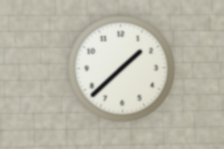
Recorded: 1.38
